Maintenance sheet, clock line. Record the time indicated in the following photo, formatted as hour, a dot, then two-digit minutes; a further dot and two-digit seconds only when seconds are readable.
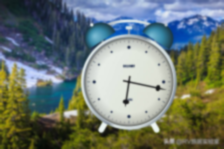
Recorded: 6.17
